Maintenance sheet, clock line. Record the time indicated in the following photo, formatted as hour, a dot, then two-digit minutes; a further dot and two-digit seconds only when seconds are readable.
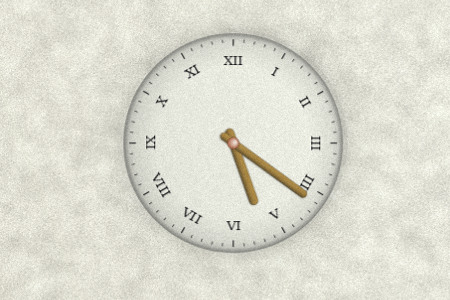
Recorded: 5.21
